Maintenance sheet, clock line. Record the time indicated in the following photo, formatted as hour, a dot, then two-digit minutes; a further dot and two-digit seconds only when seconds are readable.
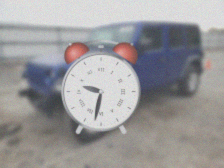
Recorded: 9.32
